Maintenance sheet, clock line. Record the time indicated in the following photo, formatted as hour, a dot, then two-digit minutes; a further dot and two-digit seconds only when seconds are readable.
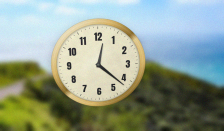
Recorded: 12.22
